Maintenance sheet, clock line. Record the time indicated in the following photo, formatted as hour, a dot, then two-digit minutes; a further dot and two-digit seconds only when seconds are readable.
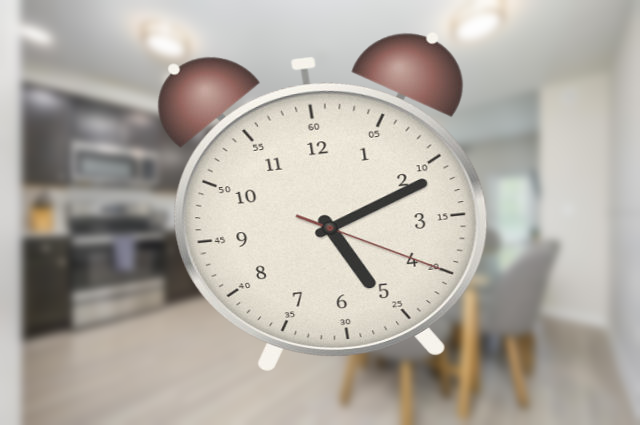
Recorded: 5.11.20
